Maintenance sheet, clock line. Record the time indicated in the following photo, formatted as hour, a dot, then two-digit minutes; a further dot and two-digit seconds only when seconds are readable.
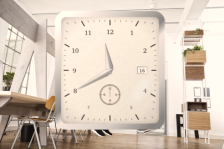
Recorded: 11.40
